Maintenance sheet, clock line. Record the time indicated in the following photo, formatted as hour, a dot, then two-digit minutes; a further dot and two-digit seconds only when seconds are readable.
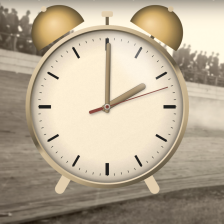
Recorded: 2.00.12
